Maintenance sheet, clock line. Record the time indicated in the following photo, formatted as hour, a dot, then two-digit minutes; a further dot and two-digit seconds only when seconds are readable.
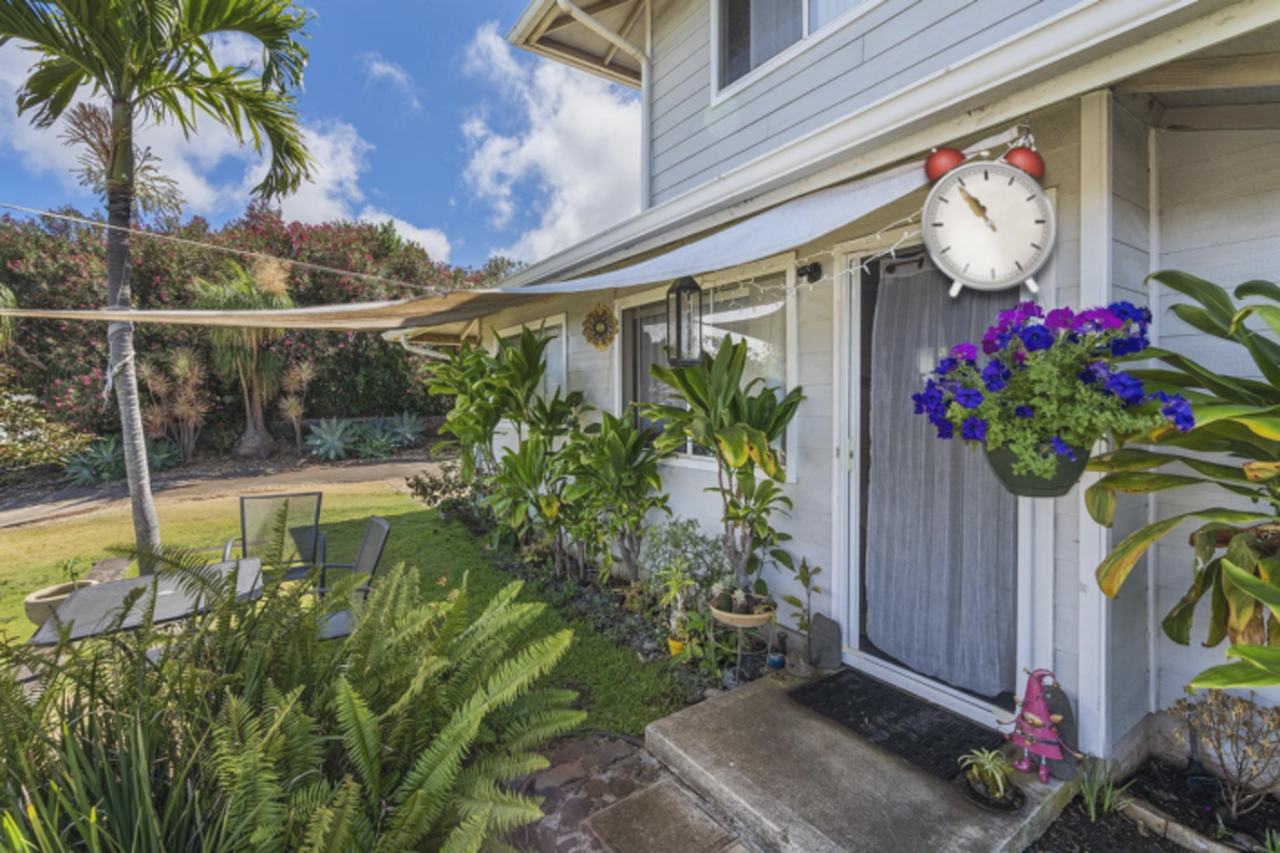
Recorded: 10.54
